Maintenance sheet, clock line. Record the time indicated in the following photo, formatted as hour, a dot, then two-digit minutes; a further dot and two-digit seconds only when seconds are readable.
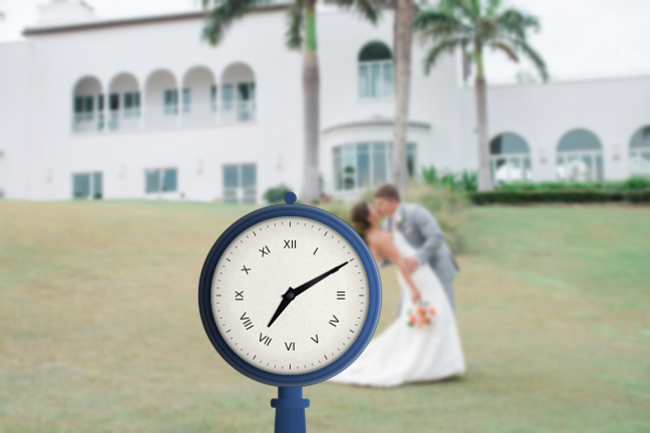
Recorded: 7.10
